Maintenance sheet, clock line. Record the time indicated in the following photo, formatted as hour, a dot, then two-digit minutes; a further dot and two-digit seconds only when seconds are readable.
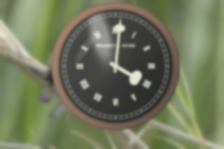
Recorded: 4.01
